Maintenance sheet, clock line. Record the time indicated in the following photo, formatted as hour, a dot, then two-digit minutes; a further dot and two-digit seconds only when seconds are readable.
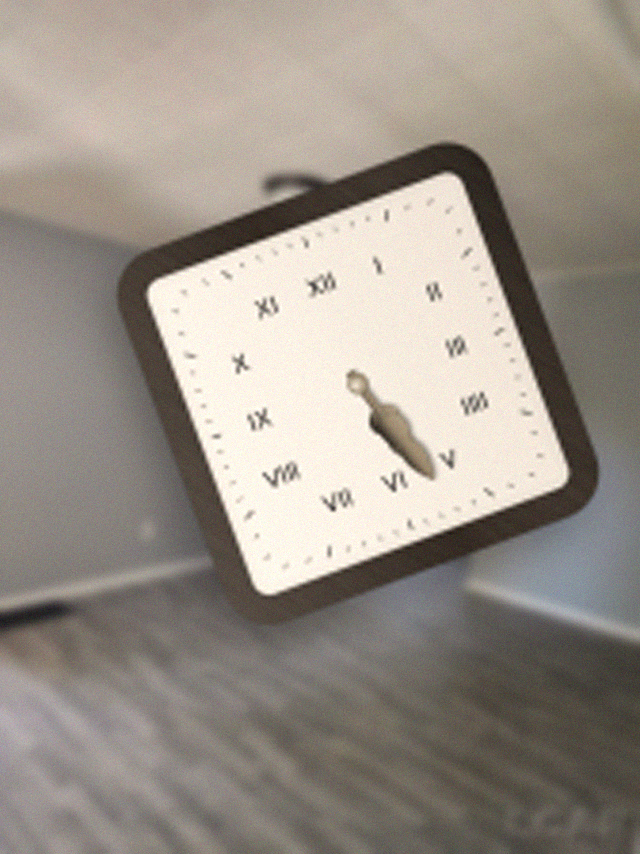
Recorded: 5.27
